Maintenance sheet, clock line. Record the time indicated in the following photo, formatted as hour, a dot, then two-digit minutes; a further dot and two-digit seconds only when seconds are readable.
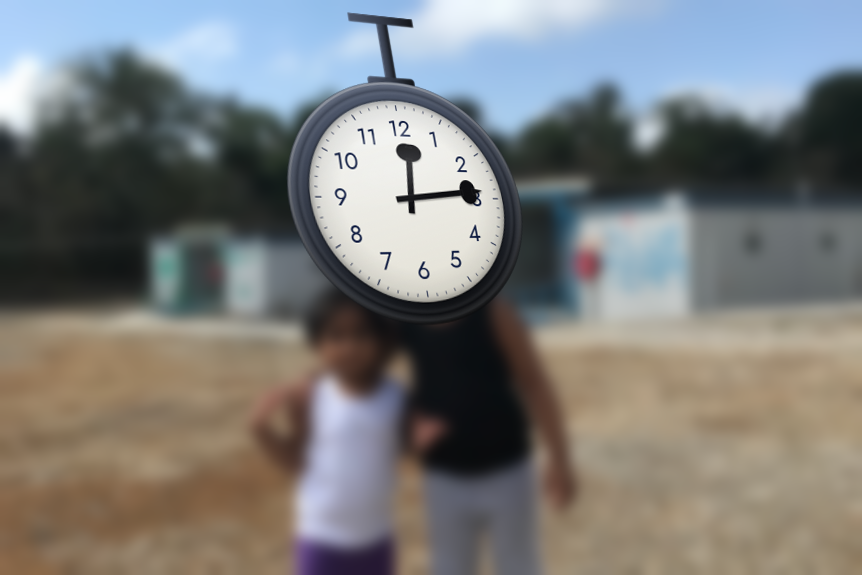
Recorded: 12.14
